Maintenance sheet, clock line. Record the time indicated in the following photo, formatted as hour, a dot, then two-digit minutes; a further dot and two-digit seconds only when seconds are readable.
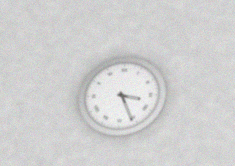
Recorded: 3.26
